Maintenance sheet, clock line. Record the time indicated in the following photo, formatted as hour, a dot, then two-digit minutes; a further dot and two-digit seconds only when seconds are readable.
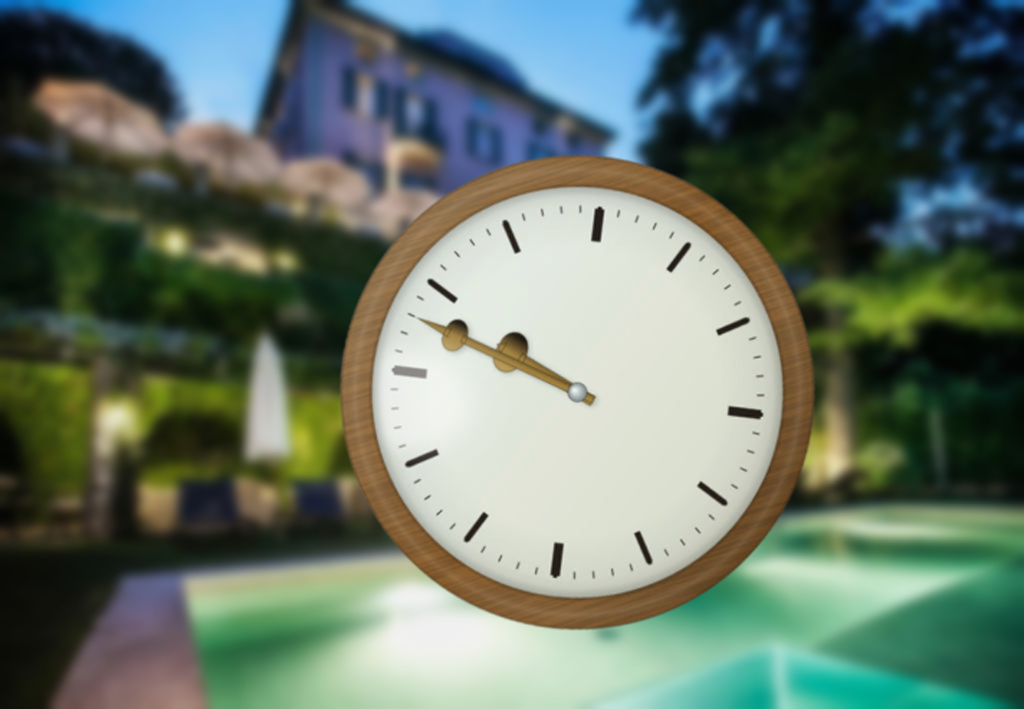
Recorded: 9.48
